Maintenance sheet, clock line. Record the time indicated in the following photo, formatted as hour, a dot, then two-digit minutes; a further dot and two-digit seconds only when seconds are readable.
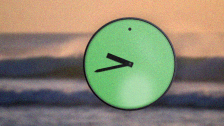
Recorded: 9.43
